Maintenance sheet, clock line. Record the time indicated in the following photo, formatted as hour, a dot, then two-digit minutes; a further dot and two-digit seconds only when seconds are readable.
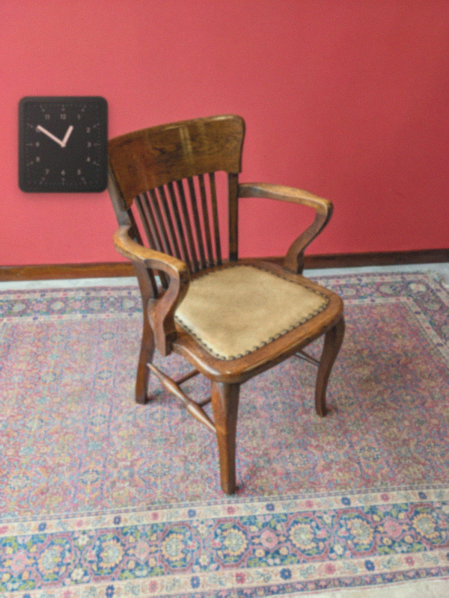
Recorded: 12.51
